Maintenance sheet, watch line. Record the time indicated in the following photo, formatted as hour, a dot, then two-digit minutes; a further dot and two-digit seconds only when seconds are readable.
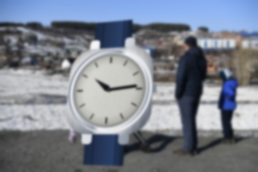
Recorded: 10.14
